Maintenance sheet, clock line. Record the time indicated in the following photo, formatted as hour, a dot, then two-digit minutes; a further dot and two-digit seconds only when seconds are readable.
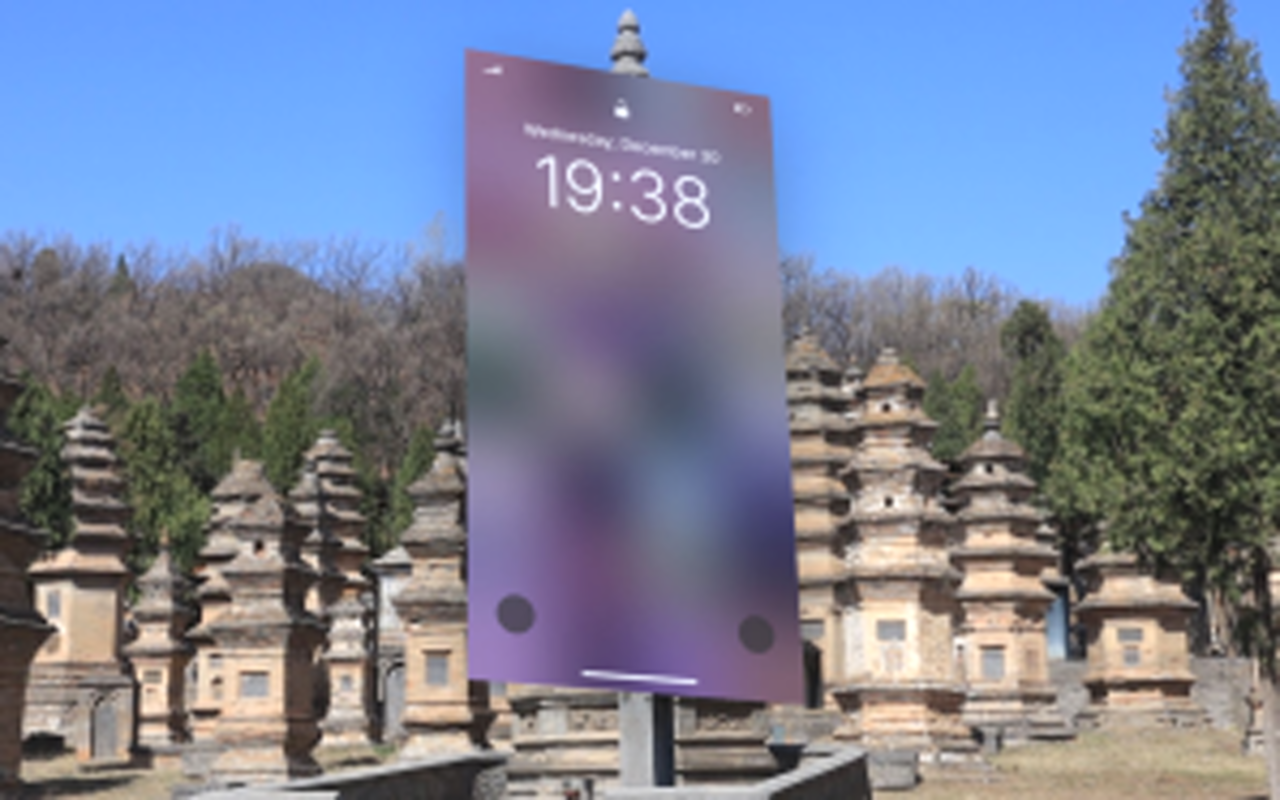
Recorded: 19.38
